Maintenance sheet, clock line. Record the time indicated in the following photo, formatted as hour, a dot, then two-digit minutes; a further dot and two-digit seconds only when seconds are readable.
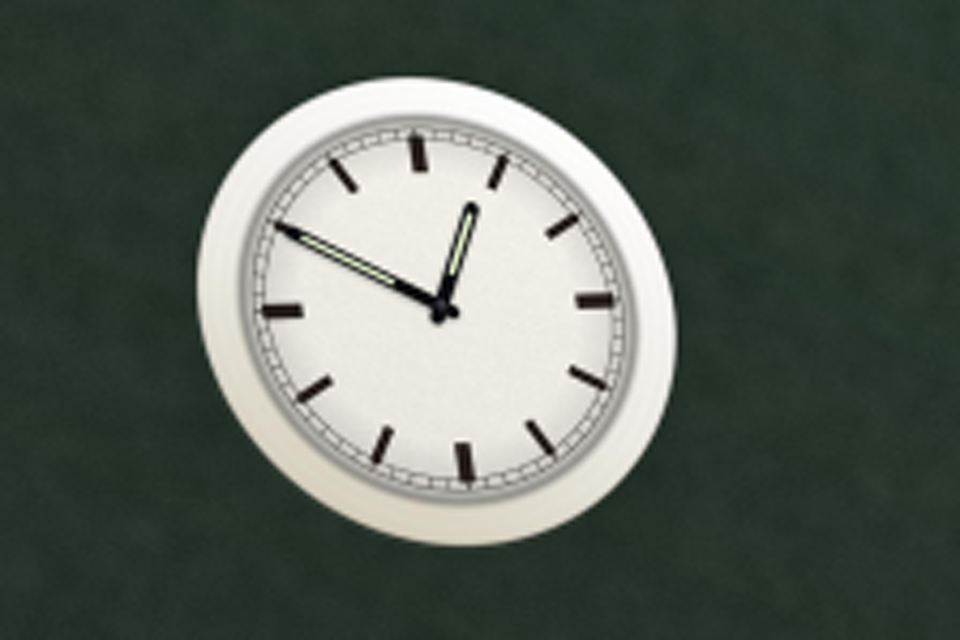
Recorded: 12.50
